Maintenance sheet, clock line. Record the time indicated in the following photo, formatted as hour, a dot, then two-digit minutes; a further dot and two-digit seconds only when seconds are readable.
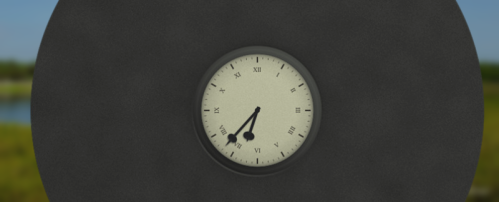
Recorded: 6.37
